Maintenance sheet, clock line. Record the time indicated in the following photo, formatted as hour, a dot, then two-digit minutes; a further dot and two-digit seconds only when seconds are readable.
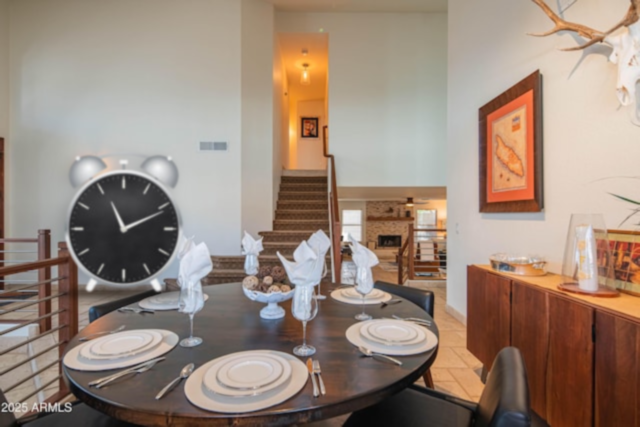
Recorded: 11.11
